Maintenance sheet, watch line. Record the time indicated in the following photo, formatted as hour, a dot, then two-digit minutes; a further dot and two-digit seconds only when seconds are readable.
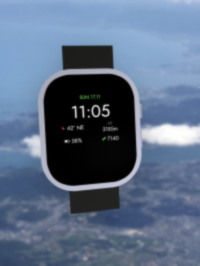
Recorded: 11.05
